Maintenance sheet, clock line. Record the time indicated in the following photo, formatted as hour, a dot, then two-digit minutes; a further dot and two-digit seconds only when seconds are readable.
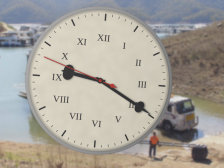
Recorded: 9.19.48
